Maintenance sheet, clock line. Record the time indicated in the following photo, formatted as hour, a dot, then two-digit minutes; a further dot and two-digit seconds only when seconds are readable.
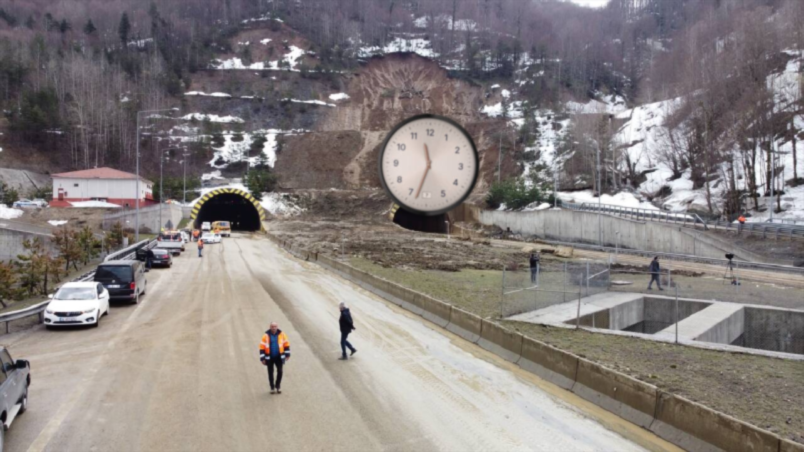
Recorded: 11.33
